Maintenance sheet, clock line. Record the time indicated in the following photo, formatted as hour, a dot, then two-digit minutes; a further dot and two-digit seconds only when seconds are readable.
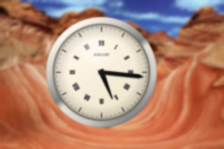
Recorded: 5.16
